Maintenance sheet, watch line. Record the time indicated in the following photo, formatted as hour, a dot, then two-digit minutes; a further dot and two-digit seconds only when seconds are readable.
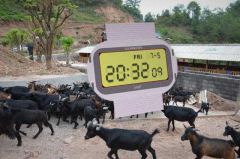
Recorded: 20.32.09
